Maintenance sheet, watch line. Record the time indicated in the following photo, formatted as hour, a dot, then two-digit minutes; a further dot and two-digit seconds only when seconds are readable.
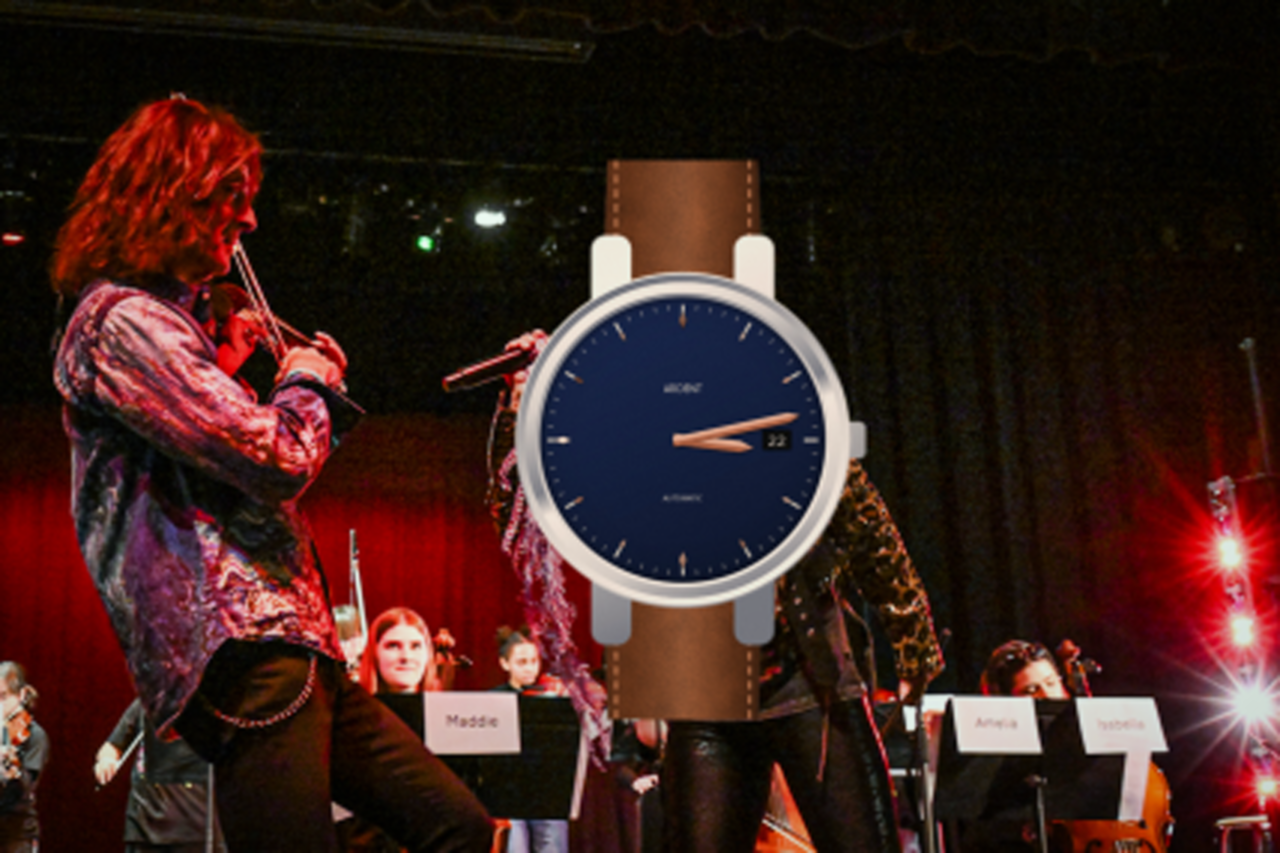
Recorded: 3.13
